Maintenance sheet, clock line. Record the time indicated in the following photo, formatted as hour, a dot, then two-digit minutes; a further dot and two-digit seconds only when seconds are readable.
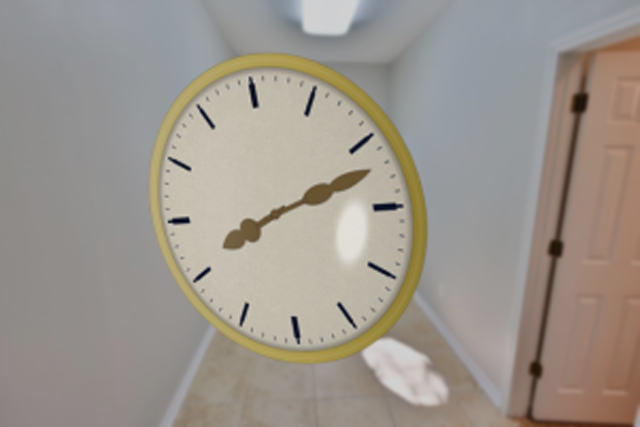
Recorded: 8.12
